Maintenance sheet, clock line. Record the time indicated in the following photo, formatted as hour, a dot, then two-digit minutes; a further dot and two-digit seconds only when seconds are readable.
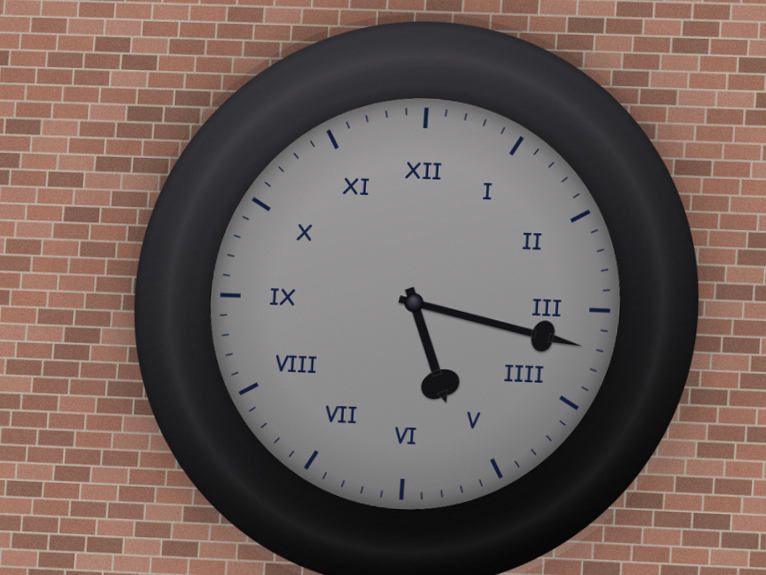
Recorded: 5.17
